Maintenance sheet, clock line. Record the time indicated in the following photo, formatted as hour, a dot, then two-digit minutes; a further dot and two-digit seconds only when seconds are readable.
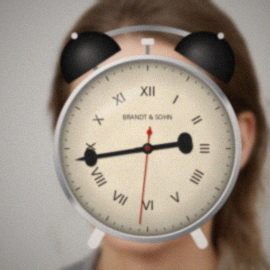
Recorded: 2.43.31
